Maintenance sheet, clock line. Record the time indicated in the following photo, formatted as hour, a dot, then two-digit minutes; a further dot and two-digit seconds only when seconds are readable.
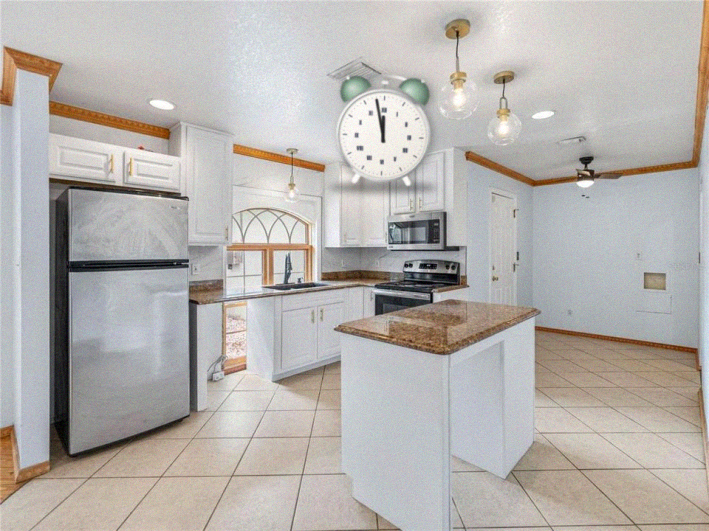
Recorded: 11.58
